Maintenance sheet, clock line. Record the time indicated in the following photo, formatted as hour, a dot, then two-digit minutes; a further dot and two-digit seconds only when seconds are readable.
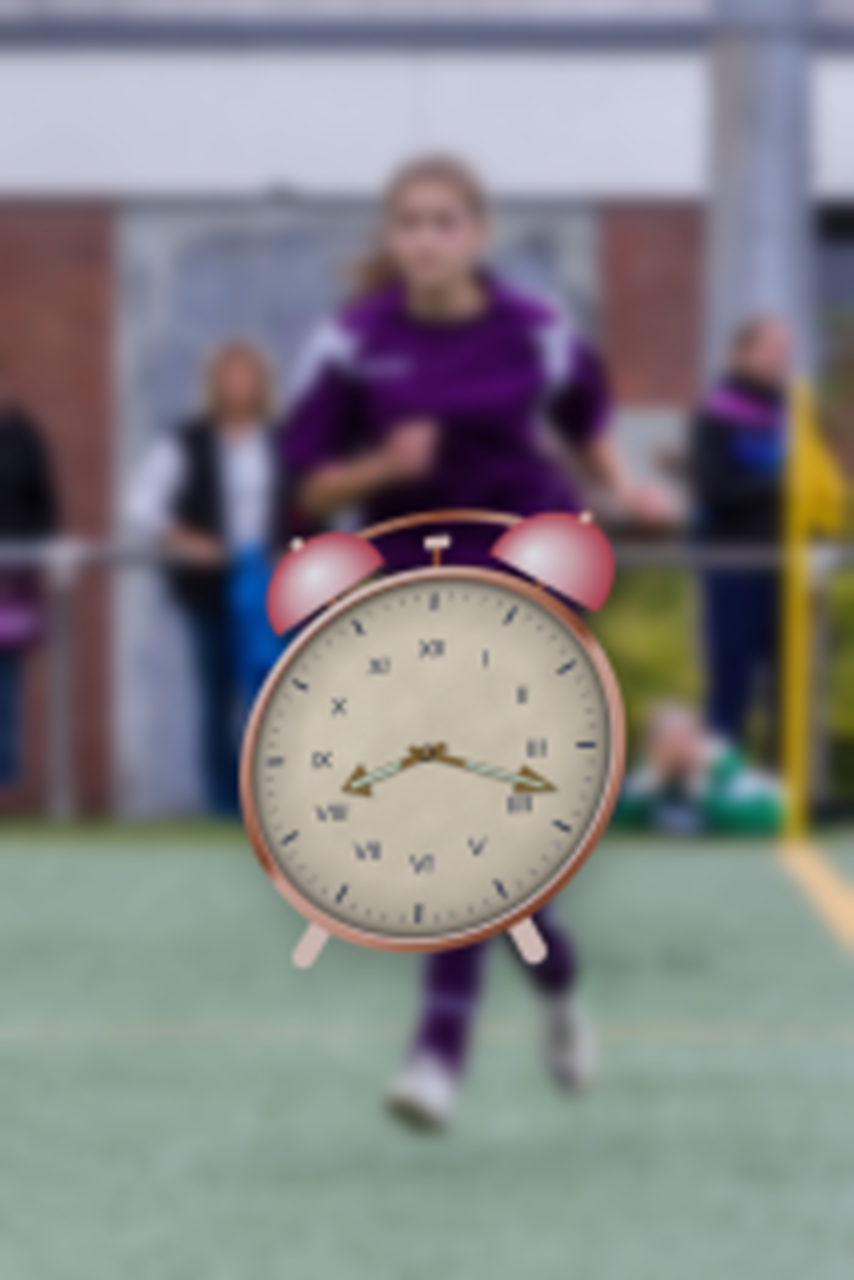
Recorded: 8.18
